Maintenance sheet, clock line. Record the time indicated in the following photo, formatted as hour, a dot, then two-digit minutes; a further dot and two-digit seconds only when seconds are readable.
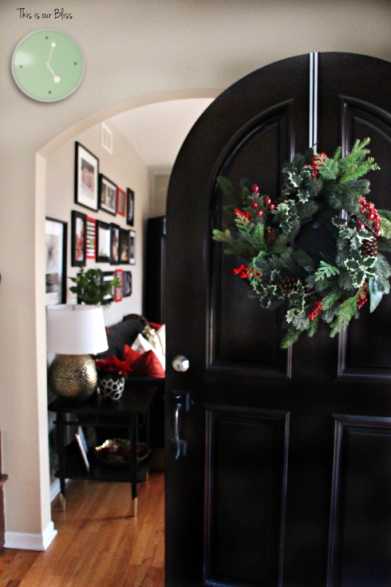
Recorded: 5.03
